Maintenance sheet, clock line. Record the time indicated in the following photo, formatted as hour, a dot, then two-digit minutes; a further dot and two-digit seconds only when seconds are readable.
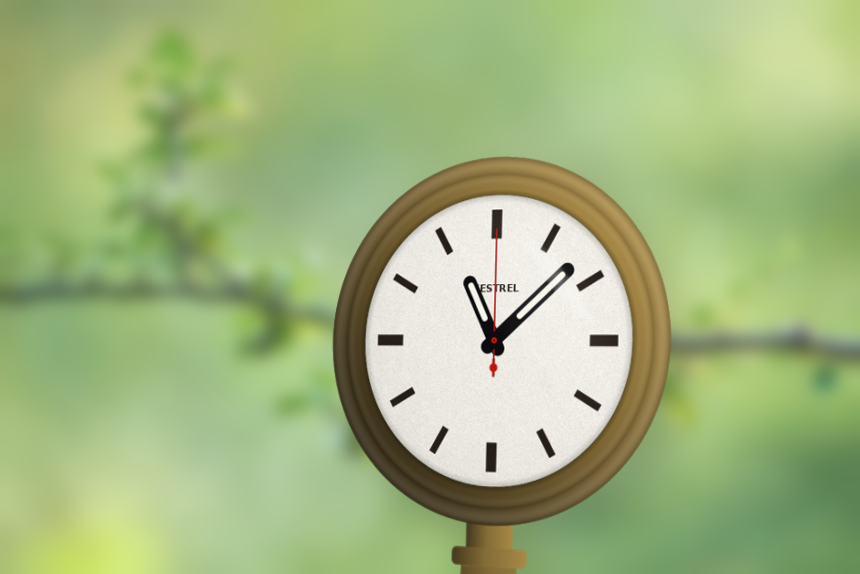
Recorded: 11.08.00
